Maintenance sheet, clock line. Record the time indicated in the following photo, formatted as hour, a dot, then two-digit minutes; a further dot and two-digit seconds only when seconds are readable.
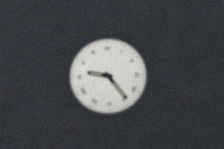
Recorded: 9.24
